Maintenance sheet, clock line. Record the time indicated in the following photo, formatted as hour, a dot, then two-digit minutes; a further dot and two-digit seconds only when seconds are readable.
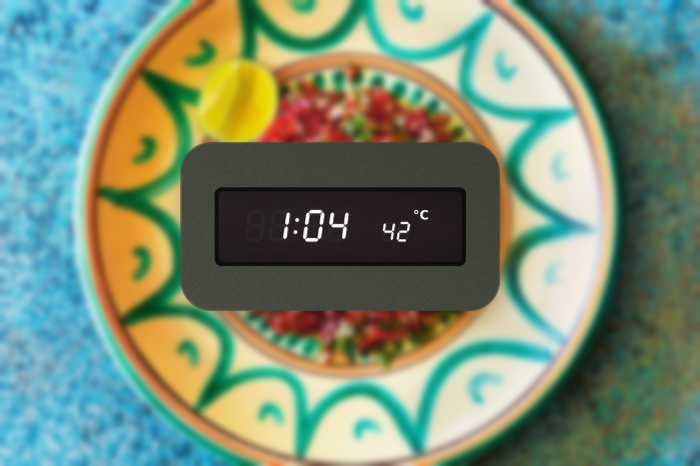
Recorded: 1.04
